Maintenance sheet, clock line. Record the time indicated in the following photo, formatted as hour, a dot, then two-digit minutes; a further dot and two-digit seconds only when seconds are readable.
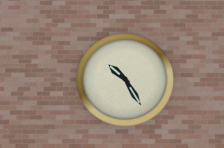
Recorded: 10.25
